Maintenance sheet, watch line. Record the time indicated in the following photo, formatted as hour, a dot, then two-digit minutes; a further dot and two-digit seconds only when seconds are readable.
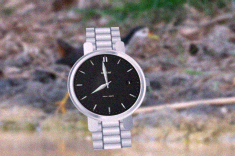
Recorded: 7.59
